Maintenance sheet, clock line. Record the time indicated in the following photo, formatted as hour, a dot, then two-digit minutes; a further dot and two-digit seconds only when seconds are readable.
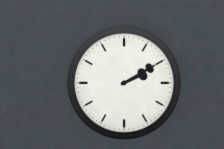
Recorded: 2.10
